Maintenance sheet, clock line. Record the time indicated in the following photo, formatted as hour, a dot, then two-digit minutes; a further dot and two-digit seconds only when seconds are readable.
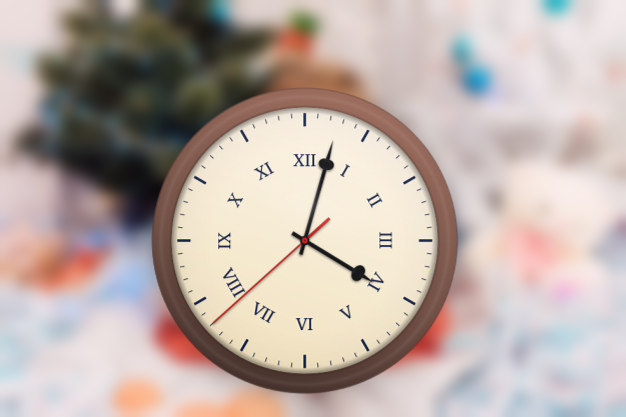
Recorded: 4.02.38
